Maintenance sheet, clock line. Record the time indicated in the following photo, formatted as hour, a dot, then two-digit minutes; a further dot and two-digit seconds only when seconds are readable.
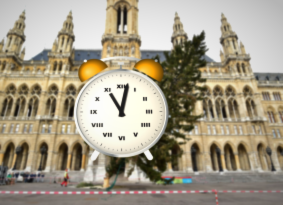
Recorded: 11.02
